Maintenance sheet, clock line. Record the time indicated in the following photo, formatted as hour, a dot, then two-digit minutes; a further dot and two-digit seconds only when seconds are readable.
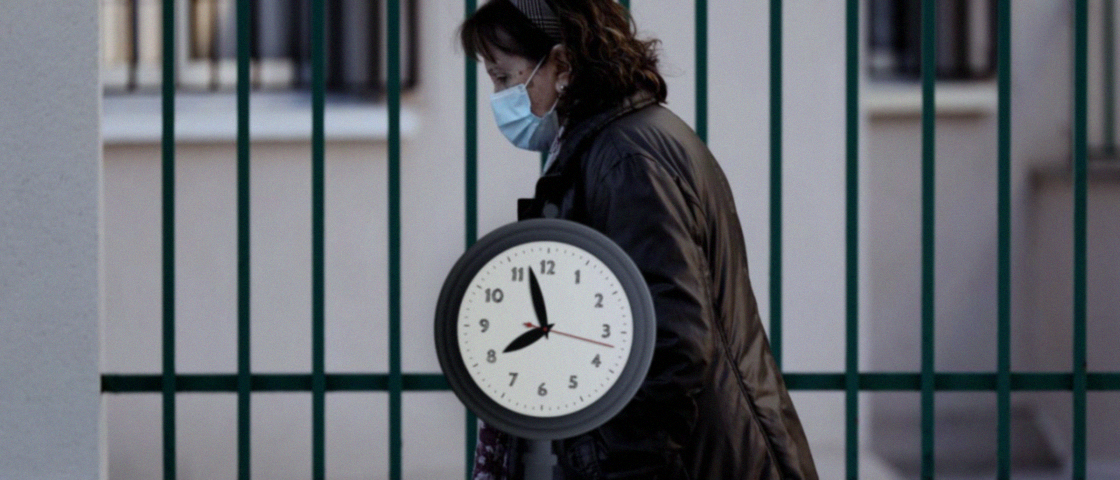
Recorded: 7.57.17
